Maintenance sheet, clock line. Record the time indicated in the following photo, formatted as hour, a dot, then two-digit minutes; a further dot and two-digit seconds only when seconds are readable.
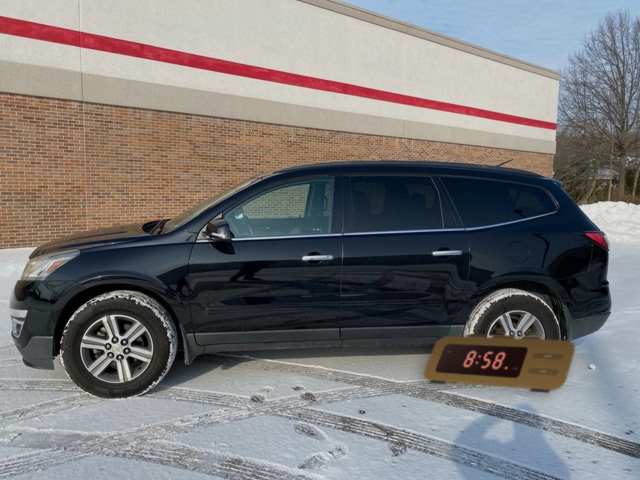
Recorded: 8.58
